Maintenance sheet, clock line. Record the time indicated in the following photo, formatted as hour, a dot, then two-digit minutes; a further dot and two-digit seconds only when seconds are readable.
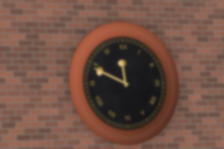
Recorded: 11.49
